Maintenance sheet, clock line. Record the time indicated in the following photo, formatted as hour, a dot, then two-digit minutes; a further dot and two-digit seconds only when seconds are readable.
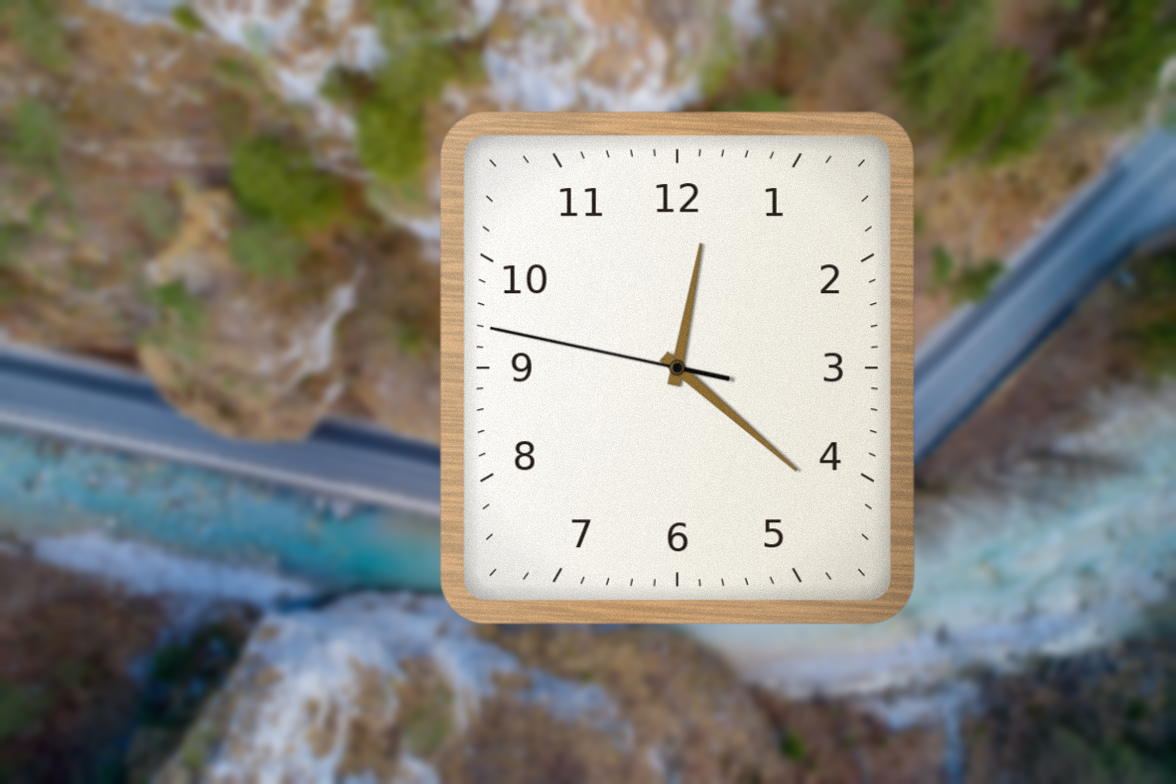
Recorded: 12.21.47
